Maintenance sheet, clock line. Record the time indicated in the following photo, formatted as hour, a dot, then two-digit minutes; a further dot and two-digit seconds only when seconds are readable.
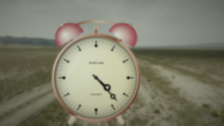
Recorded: 4.23
